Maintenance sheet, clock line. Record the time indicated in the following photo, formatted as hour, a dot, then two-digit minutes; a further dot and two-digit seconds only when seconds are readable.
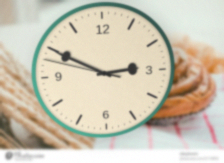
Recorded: 2.49.48
